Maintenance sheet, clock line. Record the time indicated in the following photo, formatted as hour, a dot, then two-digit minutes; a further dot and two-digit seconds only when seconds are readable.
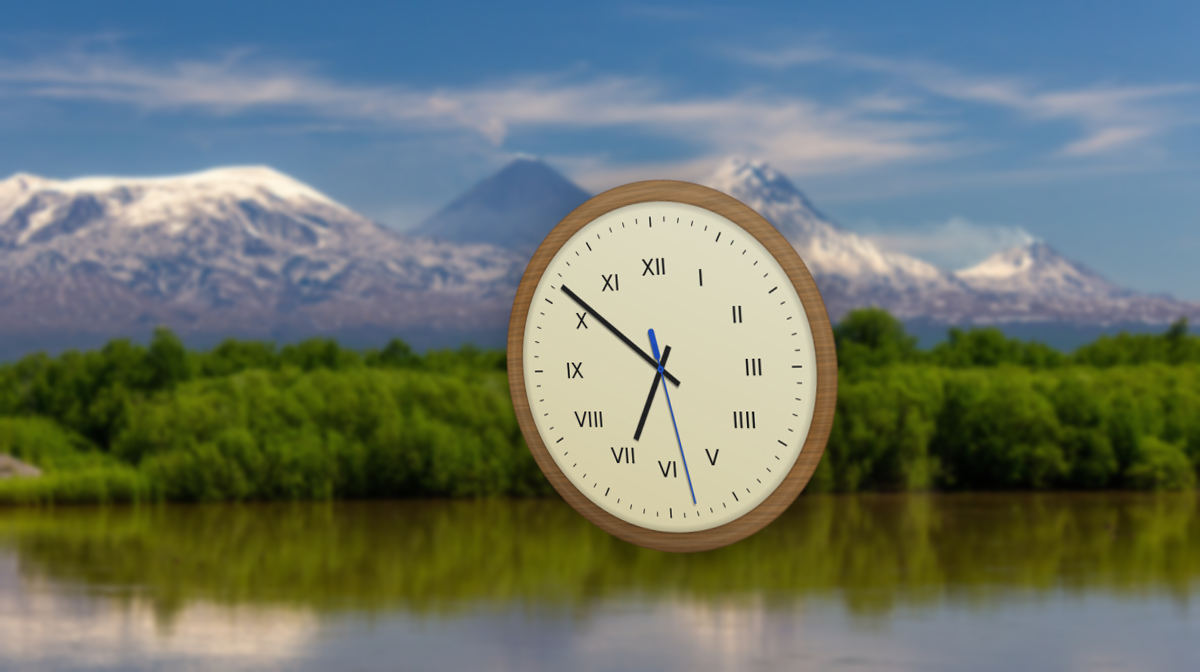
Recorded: 6.51.28
